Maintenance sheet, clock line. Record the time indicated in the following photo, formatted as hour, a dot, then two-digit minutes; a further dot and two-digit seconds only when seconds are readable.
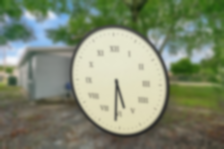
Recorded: 5.31
